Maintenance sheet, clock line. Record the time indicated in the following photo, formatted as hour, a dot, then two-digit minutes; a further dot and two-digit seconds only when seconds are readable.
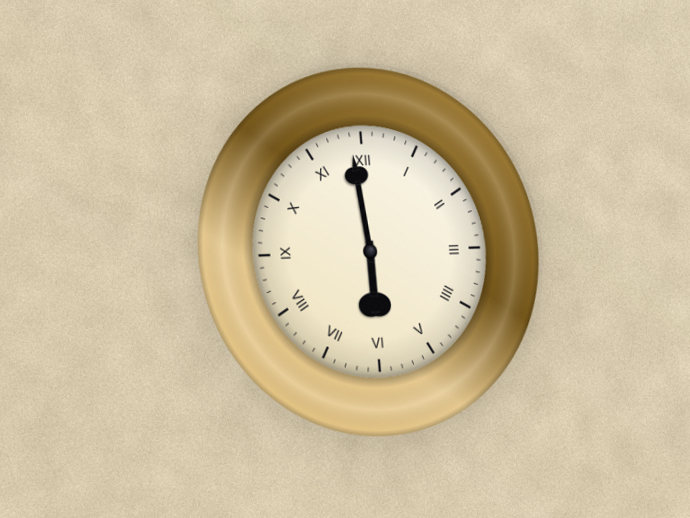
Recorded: 5.59
